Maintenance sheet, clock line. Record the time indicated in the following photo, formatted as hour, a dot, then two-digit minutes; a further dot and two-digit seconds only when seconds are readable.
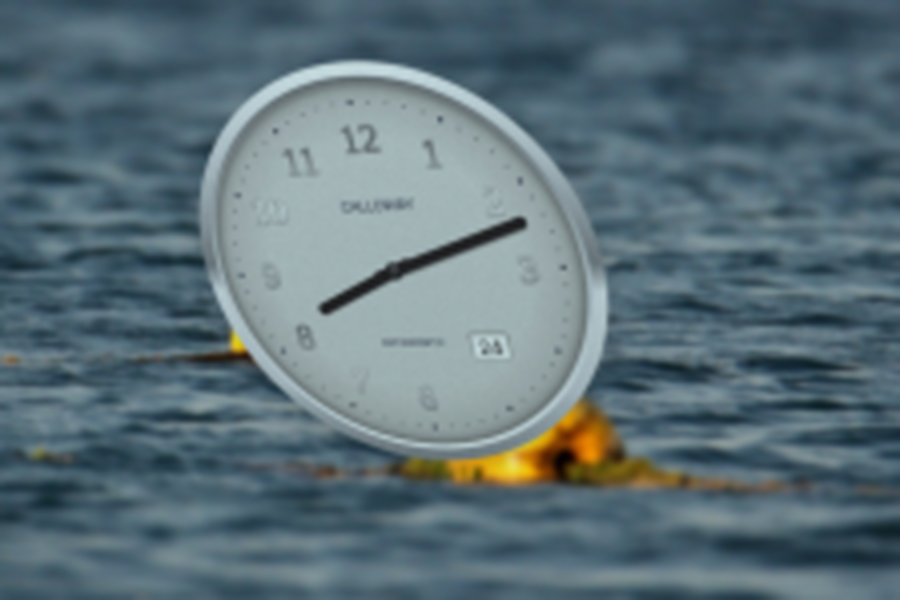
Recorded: 8.12
